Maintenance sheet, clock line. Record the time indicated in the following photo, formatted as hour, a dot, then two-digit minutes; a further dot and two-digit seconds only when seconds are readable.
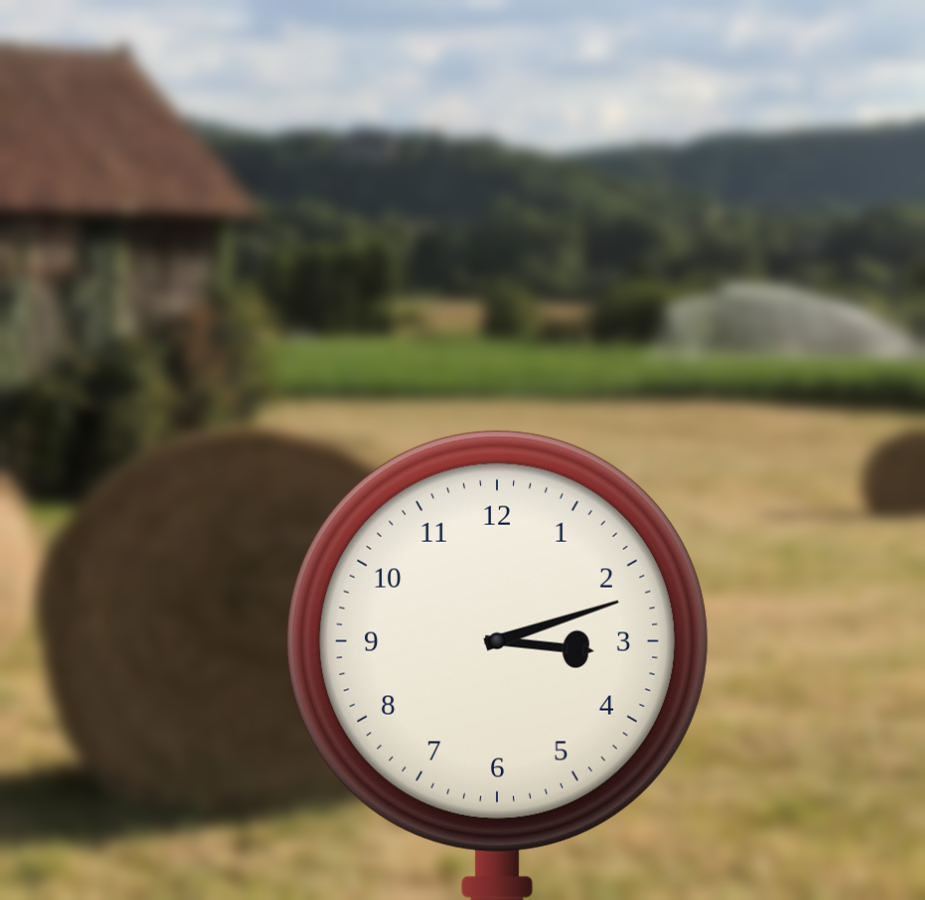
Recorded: 3.12
